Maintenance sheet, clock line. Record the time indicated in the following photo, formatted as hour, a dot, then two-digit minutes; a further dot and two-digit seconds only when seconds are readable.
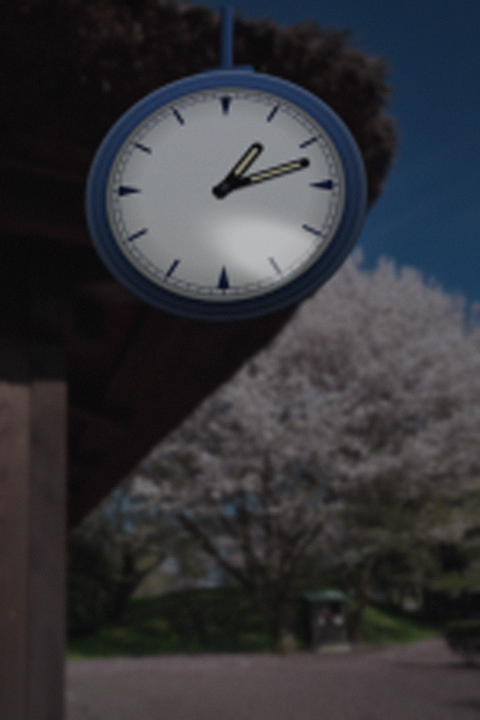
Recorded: 1.12
